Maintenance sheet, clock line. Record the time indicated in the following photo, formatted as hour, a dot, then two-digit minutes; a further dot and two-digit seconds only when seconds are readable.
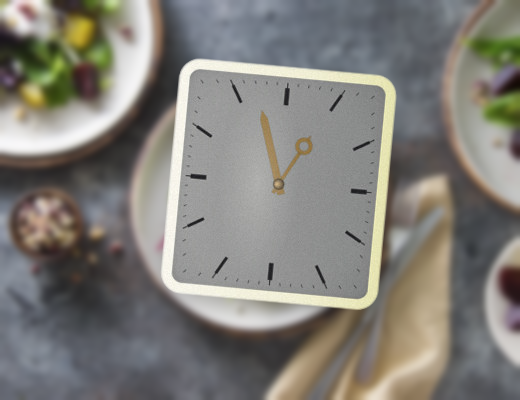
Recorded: 12.57
